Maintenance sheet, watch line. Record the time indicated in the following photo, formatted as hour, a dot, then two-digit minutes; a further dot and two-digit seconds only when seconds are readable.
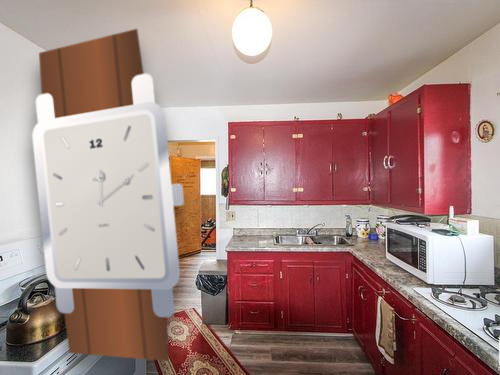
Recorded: 12.10
